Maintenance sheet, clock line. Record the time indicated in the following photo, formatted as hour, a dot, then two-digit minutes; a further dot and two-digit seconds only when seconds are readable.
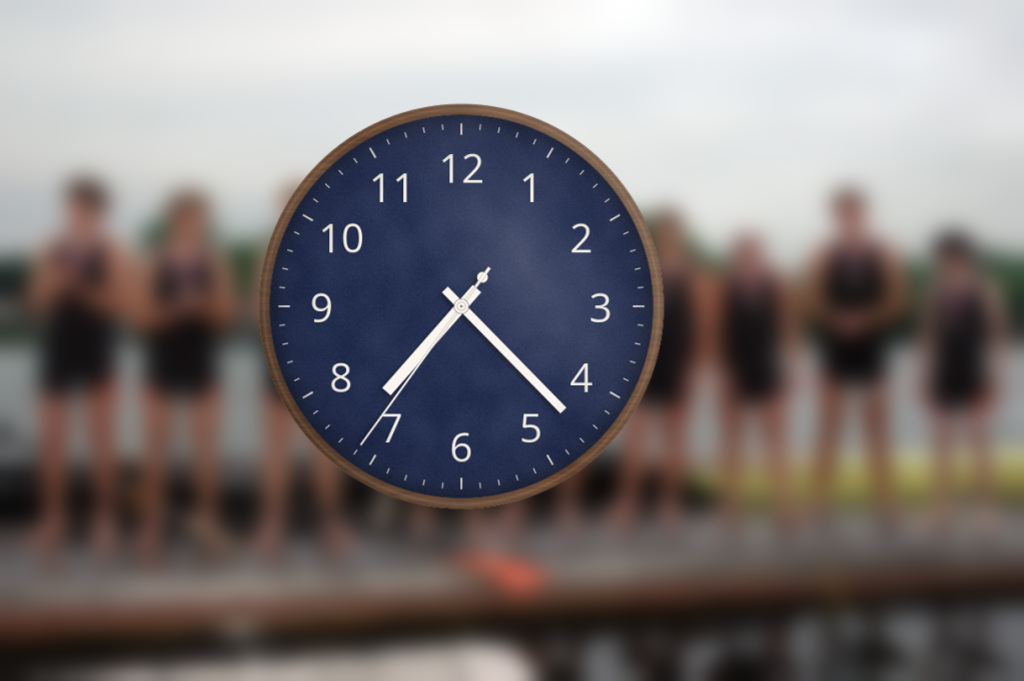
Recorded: 7.22.36
